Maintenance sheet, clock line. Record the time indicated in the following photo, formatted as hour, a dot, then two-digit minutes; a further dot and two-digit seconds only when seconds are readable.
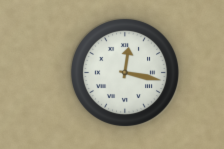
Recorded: 12.17
